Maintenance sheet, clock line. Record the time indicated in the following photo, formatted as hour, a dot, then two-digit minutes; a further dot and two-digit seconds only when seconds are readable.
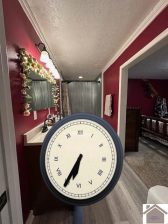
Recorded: 6.35
